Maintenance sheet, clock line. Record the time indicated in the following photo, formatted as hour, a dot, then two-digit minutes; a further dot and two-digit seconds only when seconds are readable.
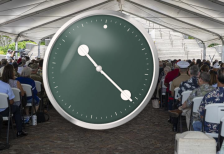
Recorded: 10.21
